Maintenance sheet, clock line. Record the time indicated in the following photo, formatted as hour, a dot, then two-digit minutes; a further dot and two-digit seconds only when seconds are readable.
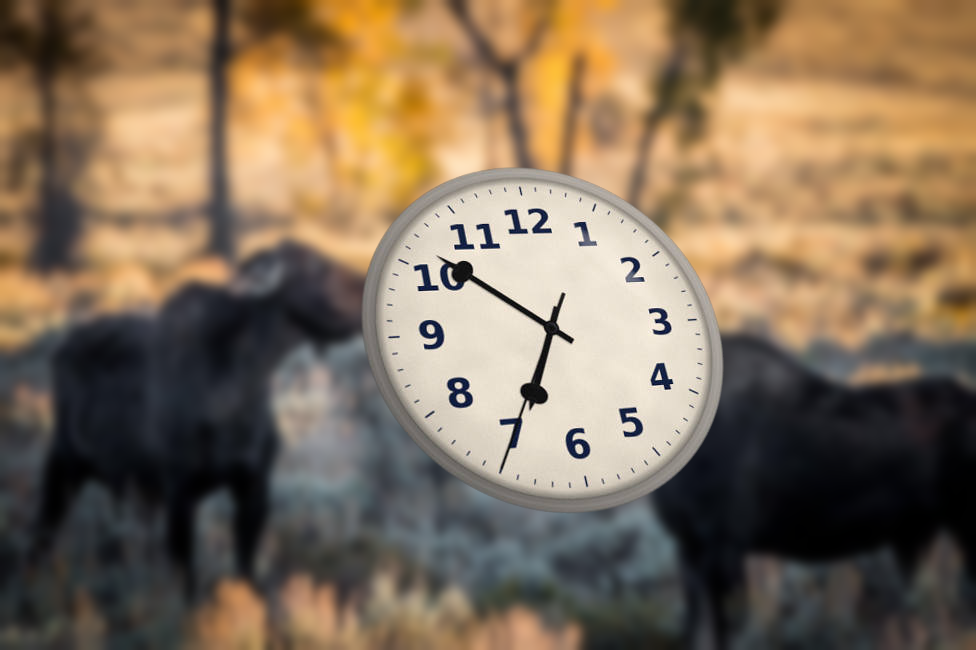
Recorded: 6.51.35
